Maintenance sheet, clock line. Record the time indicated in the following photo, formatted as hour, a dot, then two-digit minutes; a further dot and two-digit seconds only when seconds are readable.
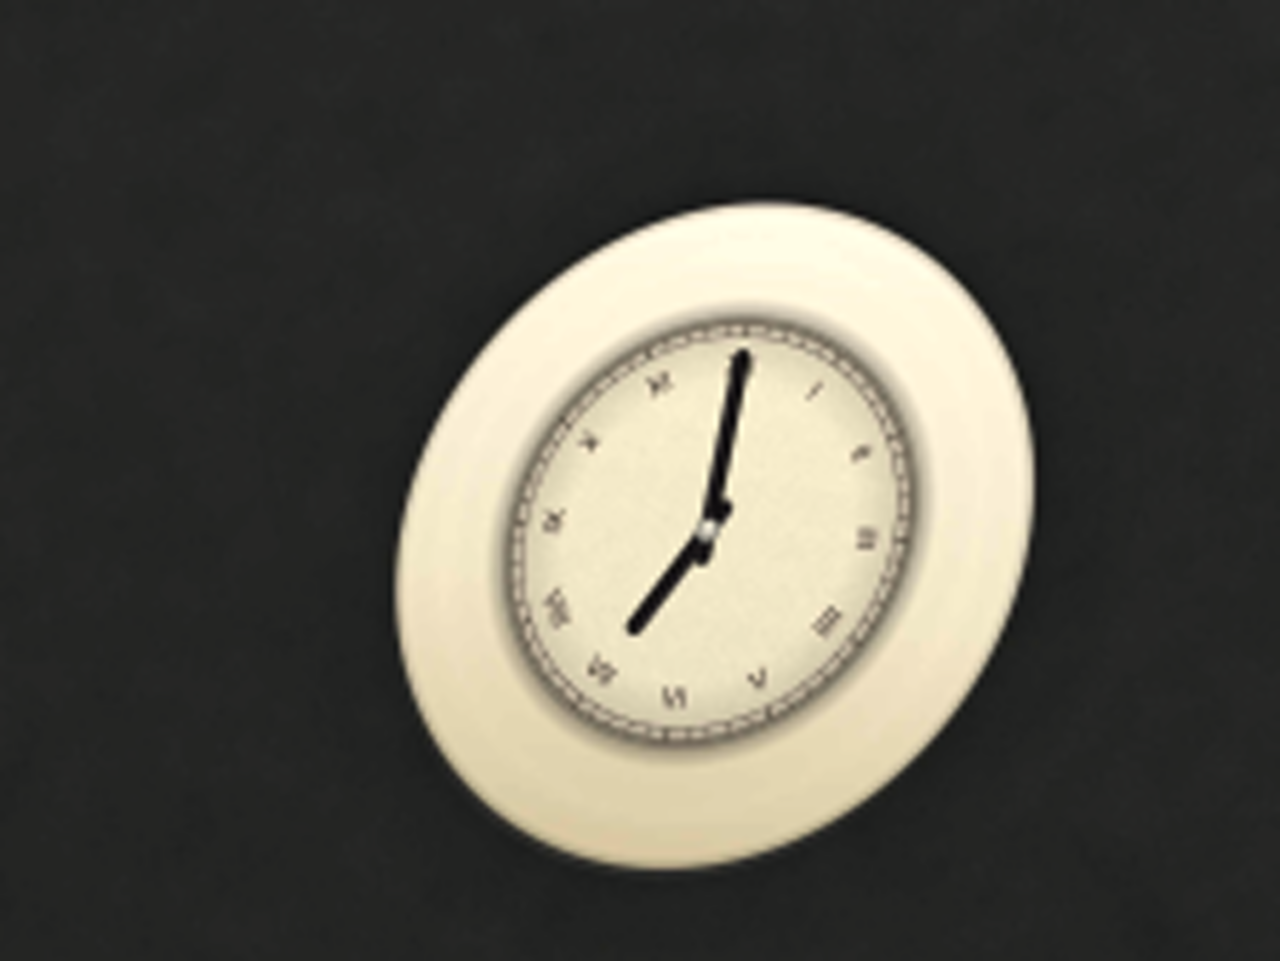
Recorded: 7.00
